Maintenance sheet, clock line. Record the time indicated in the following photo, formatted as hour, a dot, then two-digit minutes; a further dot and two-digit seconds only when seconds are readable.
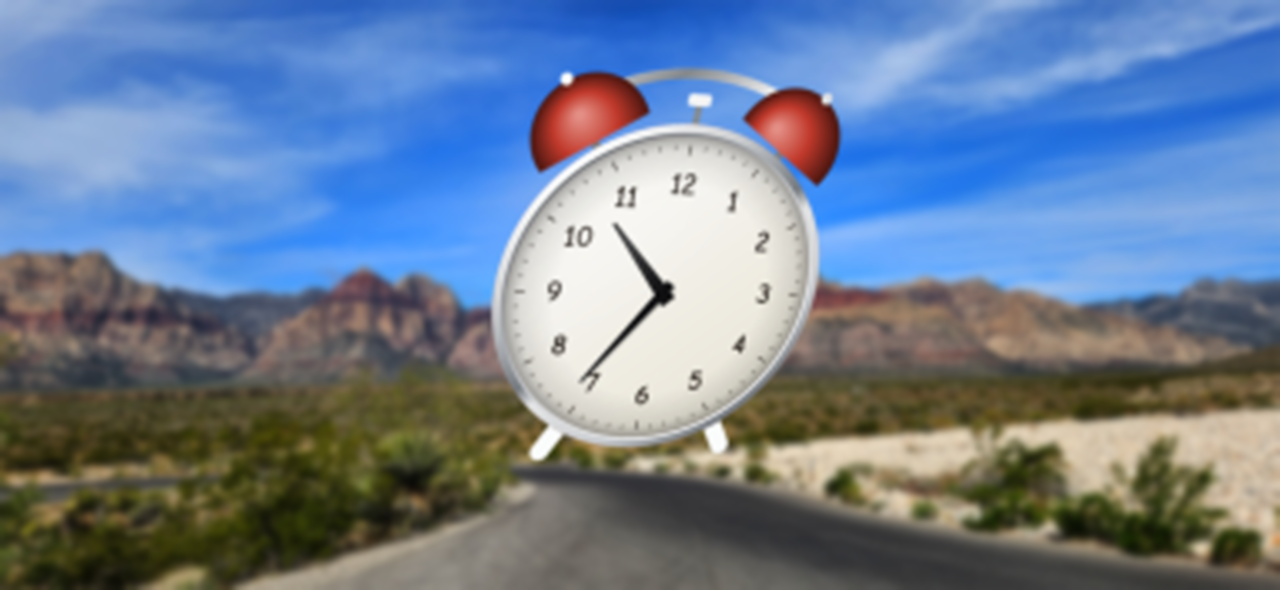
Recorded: 10.36
